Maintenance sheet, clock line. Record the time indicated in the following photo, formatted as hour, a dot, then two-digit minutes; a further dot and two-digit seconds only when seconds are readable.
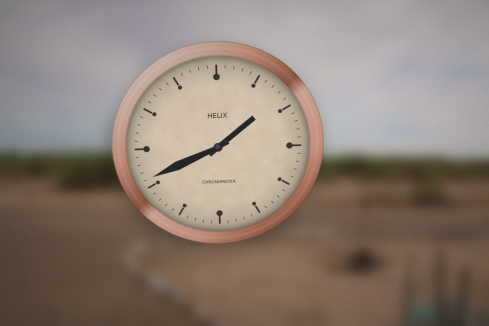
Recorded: 1.41
